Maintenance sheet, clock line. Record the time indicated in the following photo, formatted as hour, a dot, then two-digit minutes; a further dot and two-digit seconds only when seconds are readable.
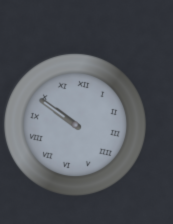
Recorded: 9.49
